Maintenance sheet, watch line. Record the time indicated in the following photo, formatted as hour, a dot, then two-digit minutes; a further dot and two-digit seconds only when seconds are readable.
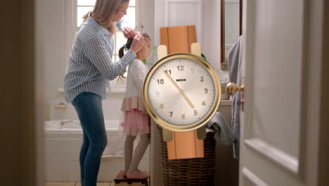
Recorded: 4.54
